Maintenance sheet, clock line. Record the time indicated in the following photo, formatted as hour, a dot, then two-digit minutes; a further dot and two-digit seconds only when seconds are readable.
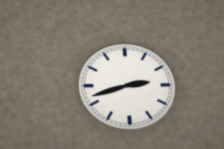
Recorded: 2.42
